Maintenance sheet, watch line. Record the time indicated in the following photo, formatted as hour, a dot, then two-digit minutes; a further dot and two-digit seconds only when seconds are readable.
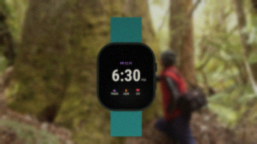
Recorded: 6.30
